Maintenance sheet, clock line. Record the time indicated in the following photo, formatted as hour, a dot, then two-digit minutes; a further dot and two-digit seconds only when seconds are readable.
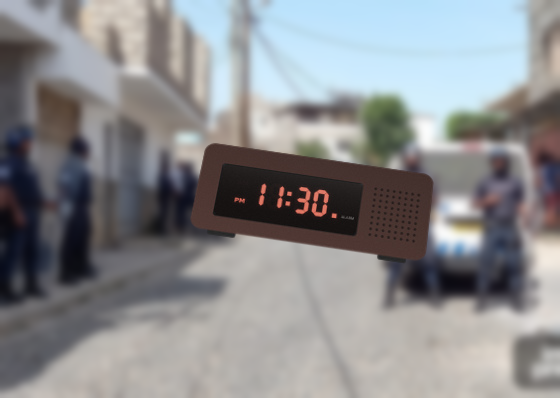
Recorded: 11.30
